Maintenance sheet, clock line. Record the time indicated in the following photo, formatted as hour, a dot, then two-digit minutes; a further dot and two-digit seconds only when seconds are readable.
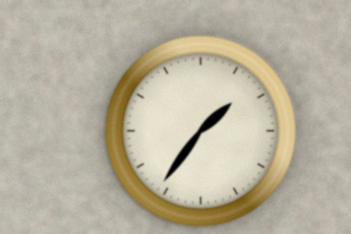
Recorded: 1.36
